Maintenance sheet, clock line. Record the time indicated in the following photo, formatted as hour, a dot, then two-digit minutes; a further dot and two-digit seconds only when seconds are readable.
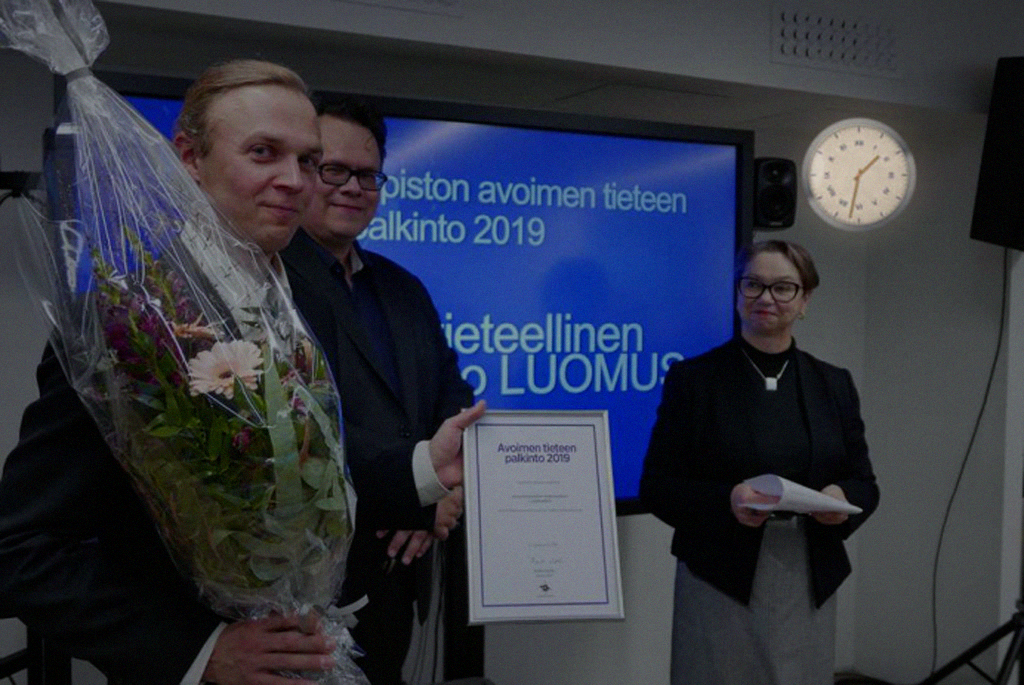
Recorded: 1.32
